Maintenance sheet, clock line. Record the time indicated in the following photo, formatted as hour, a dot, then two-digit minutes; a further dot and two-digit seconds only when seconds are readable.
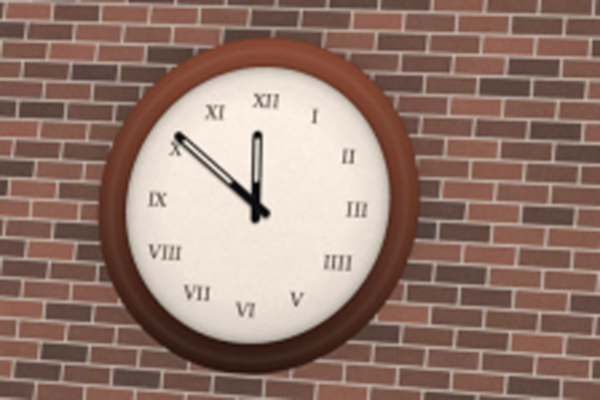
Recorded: 11.51
